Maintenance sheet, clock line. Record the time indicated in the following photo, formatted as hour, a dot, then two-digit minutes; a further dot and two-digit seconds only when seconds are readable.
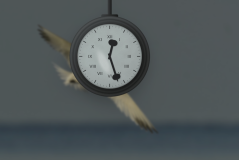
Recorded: 12.27
